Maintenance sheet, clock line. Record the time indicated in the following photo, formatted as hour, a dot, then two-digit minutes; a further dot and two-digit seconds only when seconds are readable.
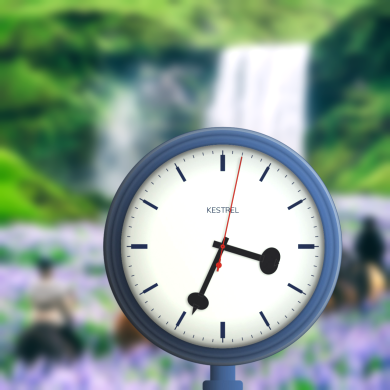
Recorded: 3.34.02
